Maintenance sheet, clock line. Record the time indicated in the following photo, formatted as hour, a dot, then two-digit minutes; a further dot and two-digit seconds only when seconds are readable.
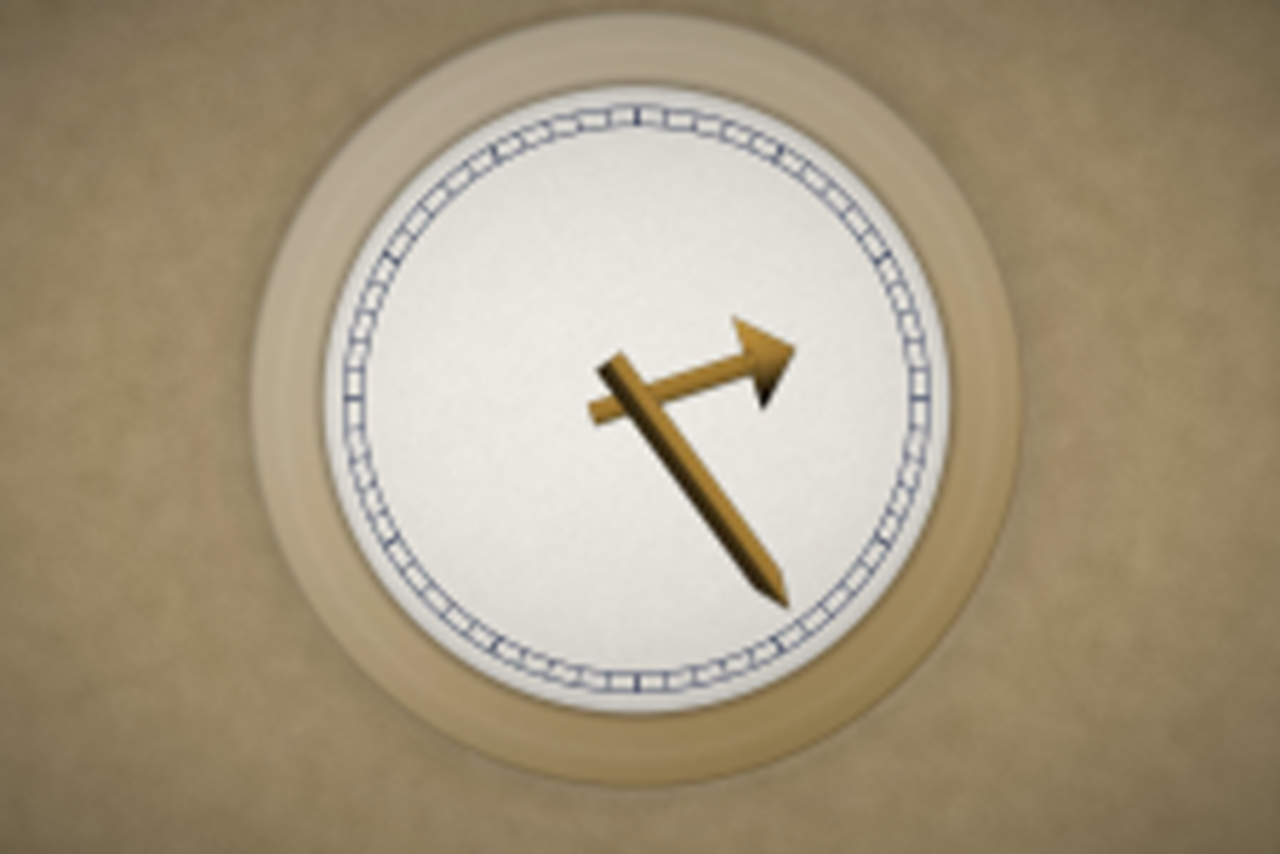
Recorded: 2.24
